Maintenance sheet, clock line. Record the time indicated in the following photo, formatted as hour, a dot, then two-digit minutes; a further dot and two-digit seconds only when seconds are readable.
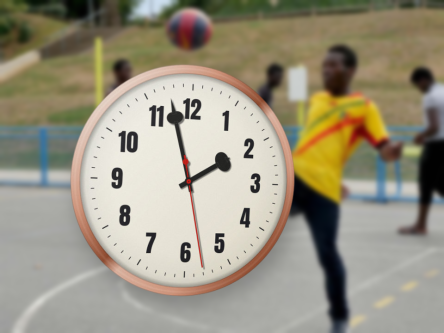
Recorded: 1.57.28
